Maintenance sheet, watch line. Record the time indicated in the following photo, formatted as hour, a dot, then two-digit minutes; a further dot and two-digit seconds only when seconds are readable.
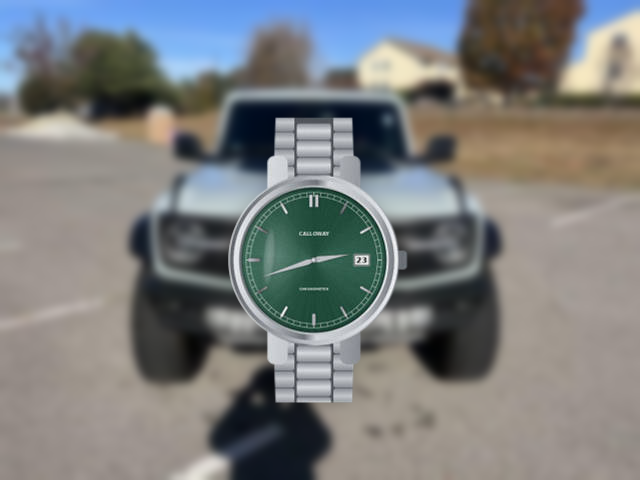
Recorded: 2.42
